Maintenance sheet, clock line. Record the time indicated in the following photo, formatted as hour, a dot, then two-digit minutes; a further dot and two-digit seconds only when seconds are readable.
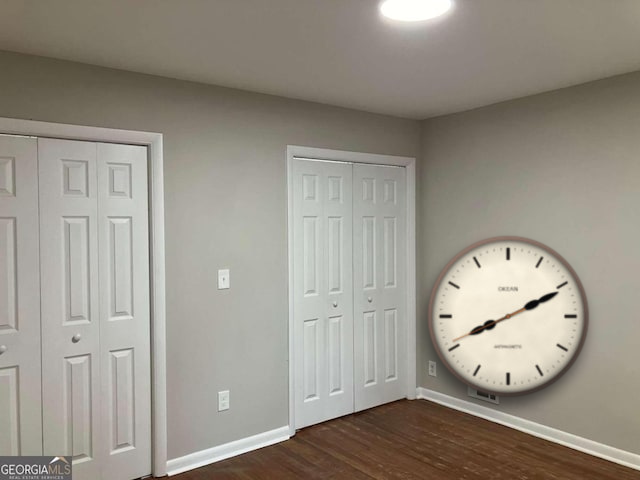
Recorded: 8.10.41
